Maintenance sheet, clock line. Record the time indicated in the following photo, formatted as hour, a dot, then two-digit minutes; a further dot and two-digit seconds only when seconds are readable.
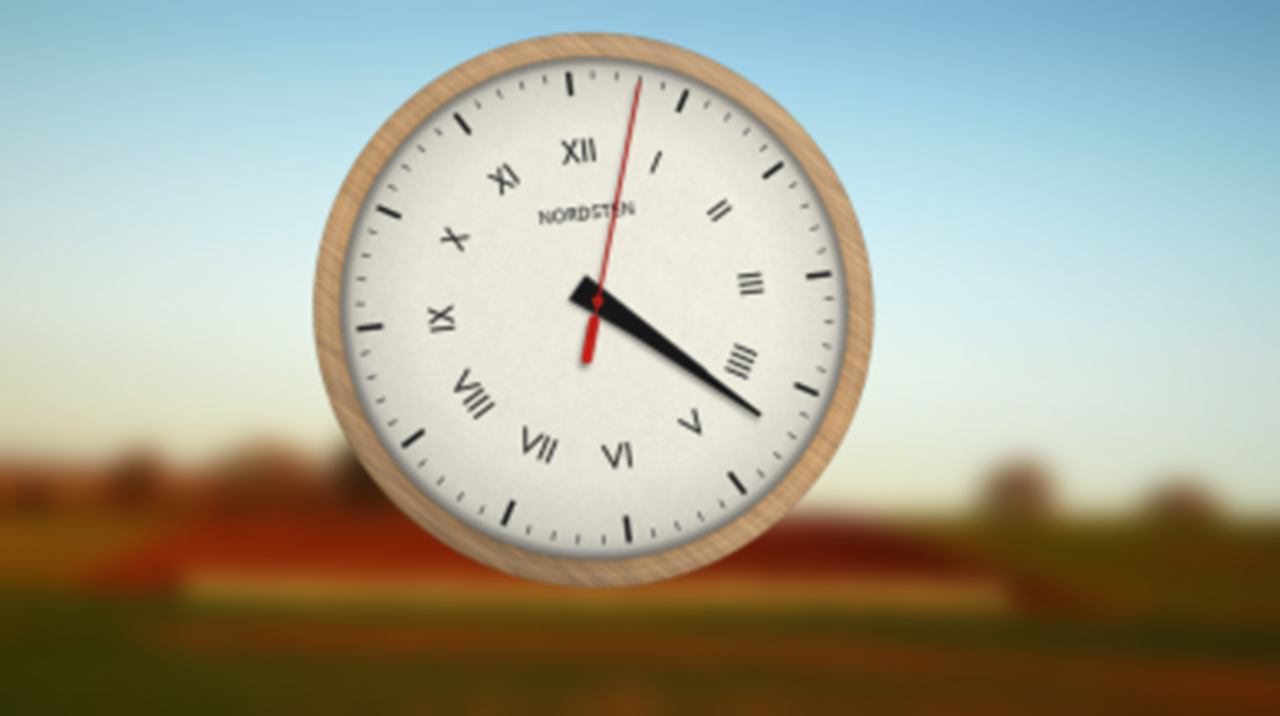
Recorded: 4.22.03
